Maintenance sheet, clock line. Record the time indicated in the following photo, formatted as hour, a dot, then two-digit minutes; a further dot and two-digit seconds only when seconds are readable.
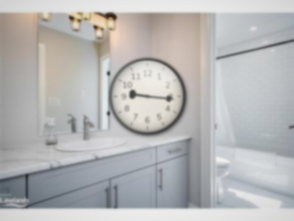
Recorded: 9.16
